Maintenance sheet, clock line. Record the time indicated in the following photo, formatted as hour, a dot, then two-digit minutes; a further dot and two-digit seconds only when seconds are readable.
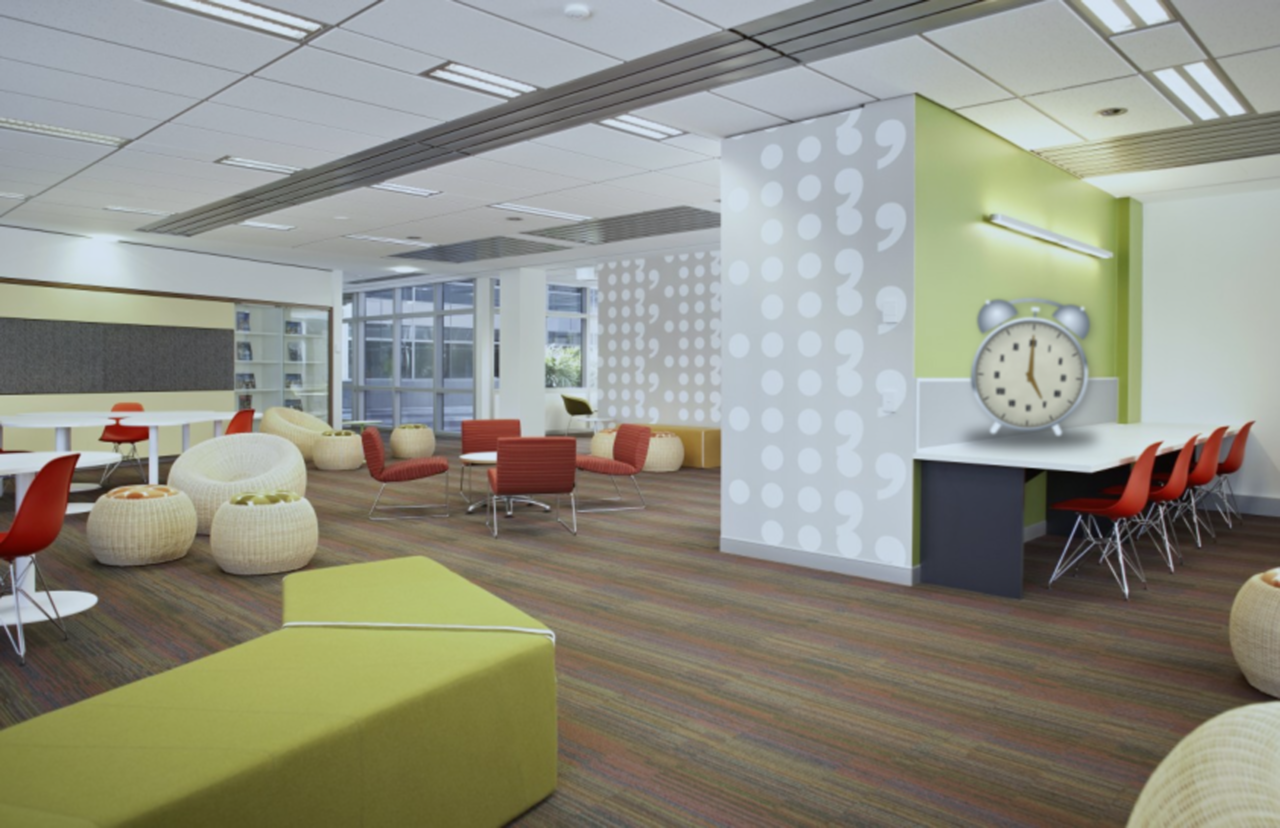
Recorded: 5.00
